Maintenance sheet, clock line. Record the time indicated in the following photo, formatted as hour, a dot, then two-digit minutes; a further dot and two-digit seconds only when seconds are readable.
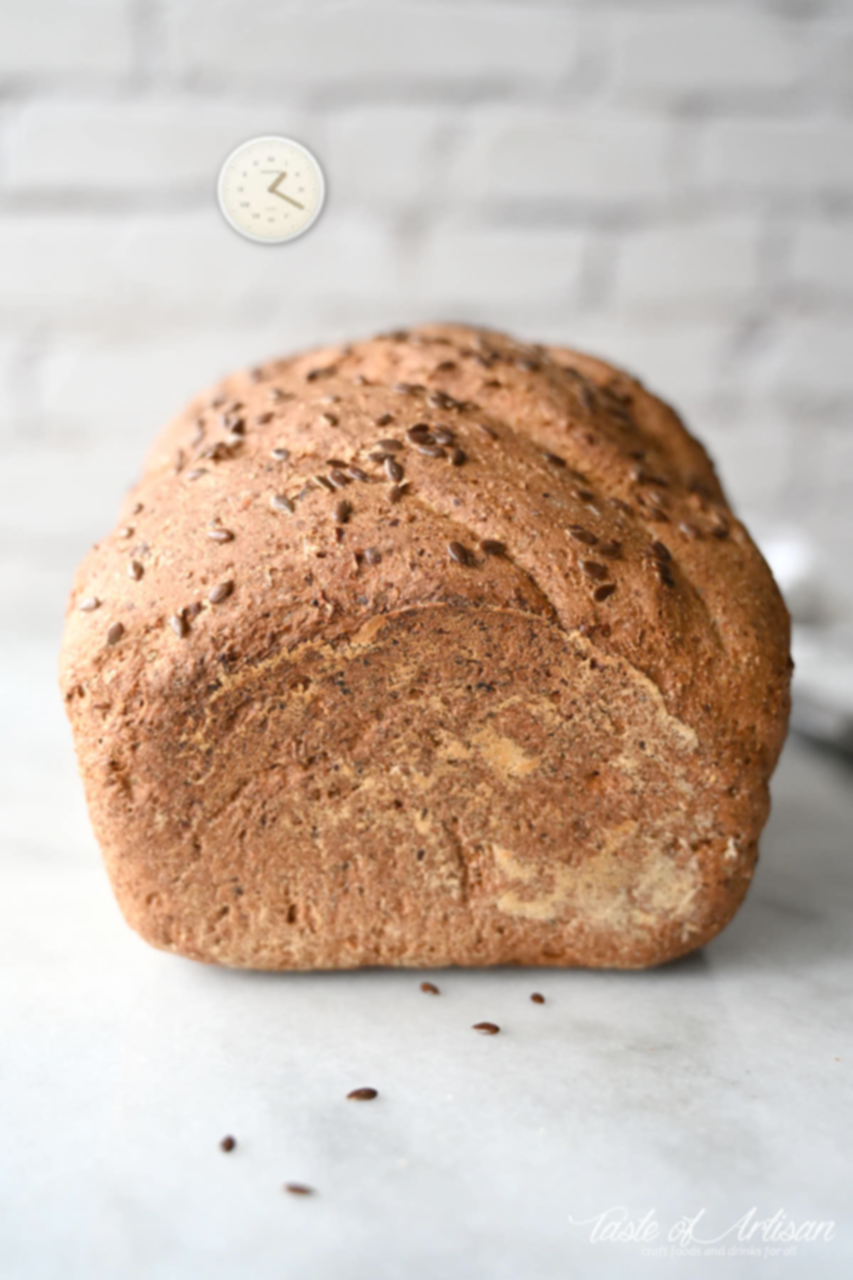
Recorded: 1.20
